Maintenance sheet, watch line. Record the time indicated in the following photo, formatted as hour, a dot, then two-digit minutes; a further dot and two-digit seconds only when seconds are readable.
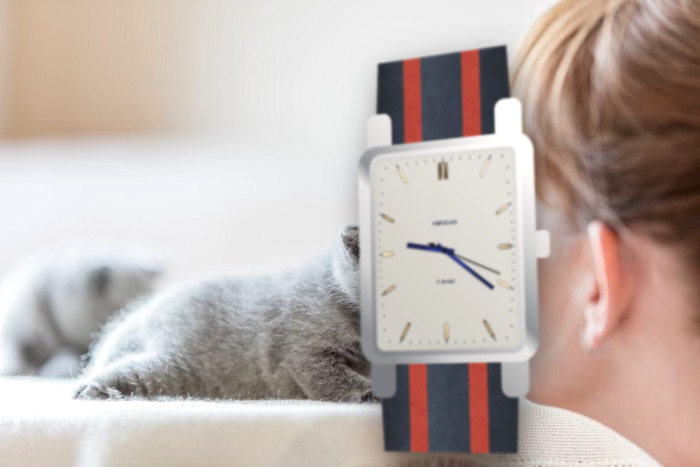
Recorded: 9.21.19
